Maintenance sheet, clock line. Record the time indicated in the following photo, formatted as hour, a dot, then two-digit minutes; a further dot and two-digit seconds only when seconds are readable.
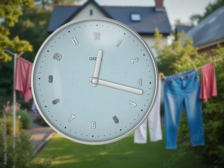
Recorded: 12.17
